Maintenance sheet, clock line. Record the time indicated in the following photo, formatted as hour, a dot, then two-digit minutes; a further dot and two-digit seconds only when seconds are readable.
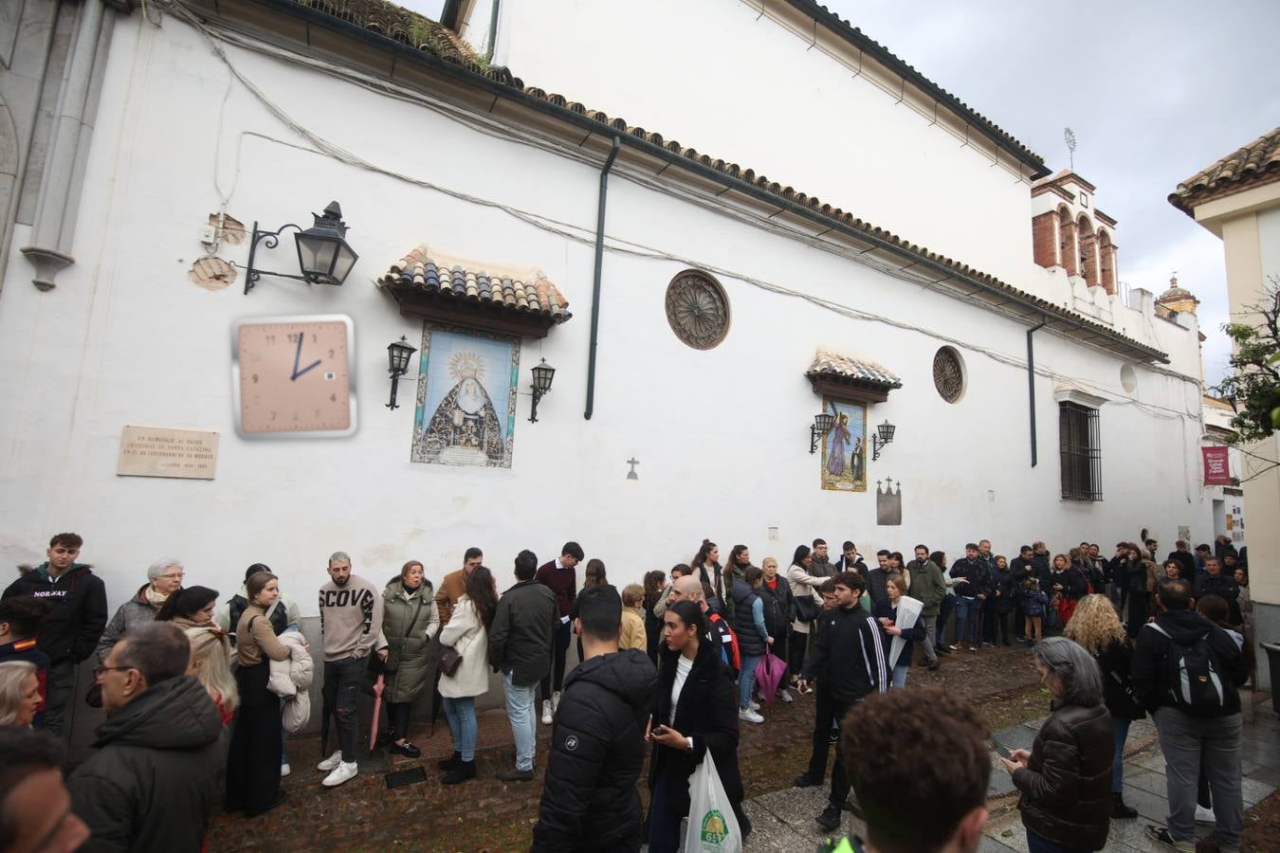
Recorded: 2.02
